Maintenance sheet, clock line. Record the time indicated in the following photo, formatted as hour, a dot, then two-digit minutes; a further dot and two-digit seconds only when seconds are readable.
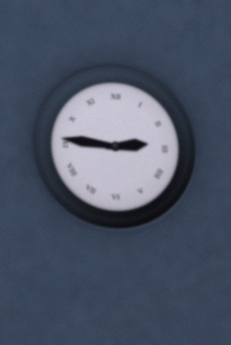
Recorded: 2.46
